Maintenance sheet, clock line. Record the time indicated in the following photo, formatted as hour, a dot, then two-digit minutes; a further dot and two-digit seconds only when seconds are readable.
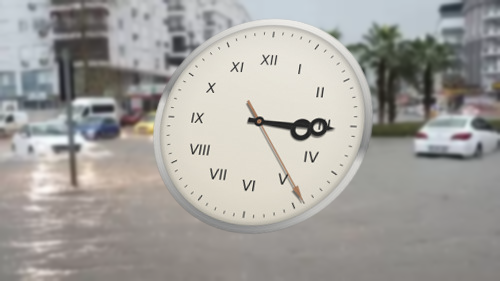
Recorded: 3.15.24
